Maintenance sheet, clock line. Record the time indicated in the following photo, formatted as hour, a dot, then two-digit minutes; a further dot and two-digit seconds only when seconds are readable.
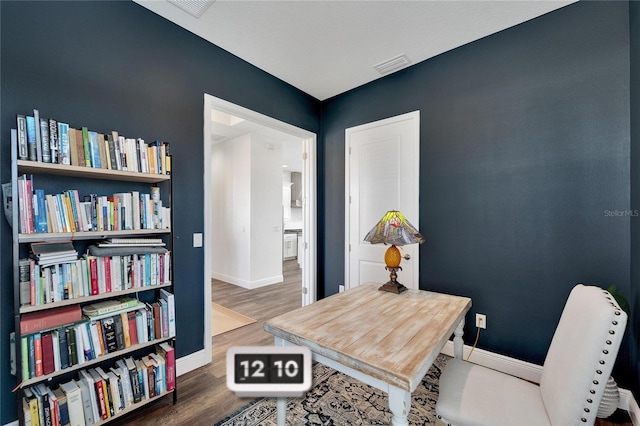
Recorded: 12.10
